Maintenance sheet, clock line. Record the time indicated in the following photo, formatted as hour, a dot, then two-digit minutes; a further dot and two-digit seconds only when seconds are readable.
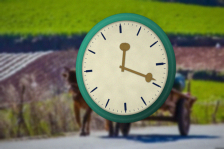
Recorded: 12.19
